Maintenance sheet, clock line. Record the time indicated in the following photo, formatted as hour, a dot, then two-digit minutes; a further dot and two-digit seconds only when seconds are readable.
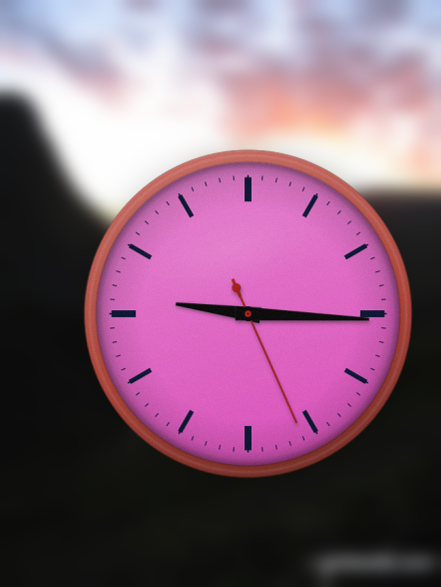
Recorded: 9.15.26
